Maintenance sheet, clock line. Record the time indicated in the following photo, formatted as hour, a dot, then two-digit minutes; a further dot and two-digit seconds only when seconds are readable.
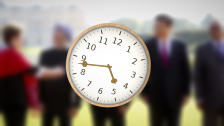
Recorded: 4.43
